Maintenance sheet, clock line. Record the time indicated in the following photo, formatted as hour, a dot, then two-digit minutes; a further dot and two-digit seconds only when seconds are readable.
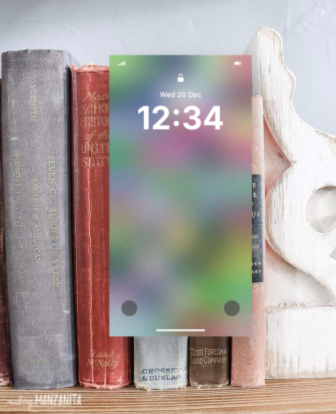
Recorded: 12.34
